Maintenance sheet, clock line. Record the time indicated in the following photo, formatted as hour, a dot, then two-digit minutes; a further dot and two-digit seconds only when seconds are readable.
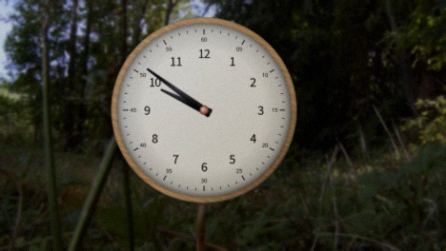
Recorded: 9.51
